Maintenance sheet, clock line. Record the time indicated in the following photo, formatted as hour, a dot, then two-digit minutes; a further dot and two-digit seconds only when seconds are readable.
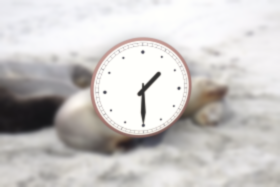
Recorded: 1.30
